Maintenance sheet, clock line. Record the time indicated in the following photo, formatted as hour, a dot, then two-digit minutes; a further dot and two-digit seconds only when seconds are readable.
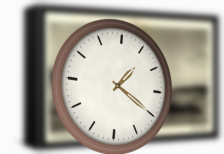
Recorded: 1.20
